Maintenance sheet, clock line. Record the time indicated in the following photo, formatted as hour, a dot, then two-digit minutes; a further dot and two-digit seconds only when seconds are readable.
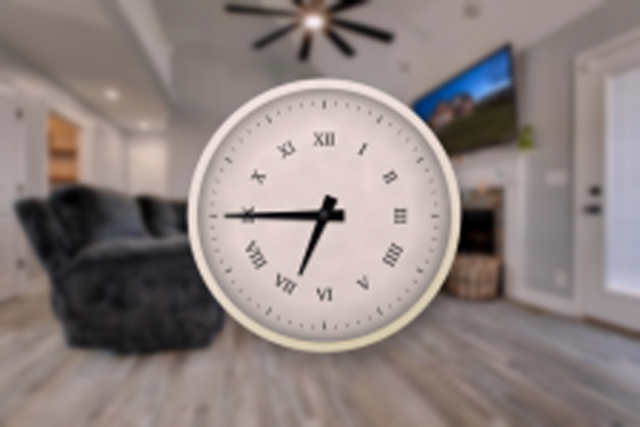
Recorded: 6.45
